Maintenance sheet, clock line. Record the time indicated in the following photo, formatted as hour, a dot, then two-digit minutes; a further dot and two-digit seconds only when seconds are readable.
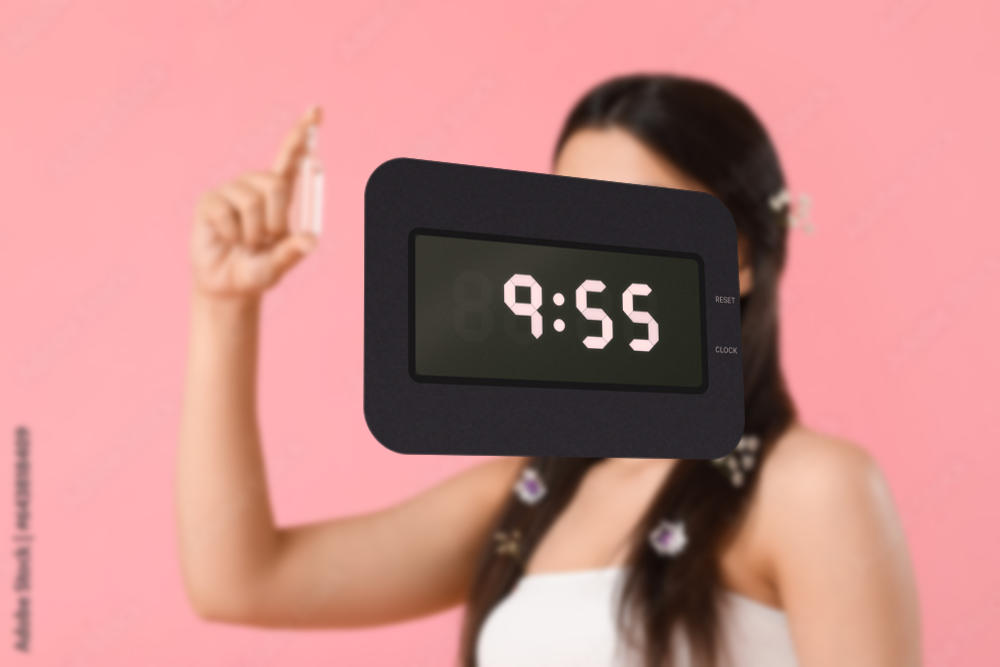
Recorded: 9.55
